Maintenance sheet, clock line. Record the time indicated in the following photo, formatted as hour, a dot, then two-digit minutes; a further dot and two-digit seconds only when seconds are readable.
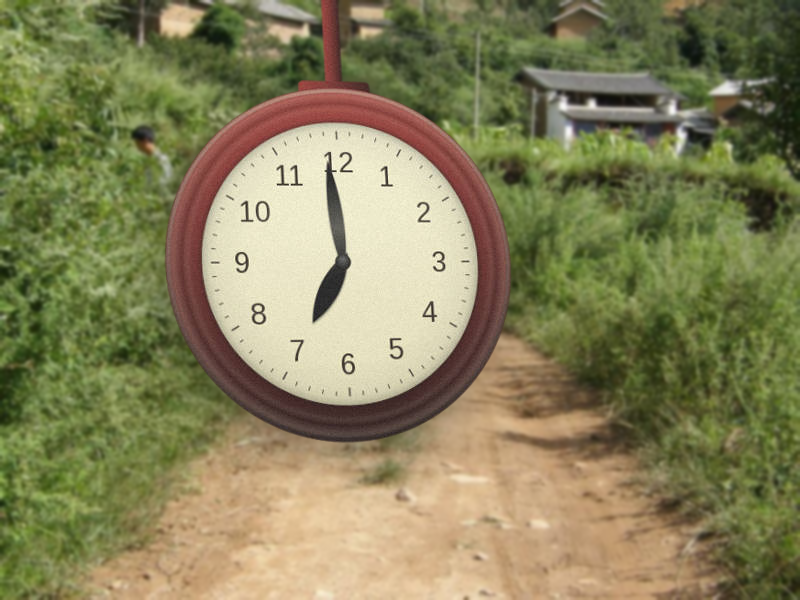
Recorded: 6.59
